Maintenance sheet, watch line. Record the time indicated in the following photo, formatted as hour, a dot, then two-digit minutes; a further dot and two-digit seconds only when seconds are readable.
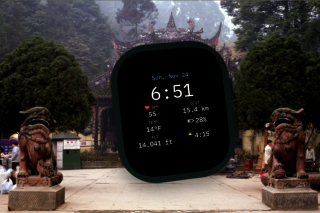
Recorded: 6.51
